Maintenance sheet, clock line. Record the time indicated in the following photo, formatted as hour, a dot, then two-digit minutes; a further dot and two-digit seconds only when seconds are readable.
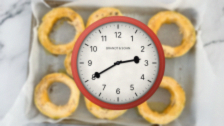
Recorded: 2.40
